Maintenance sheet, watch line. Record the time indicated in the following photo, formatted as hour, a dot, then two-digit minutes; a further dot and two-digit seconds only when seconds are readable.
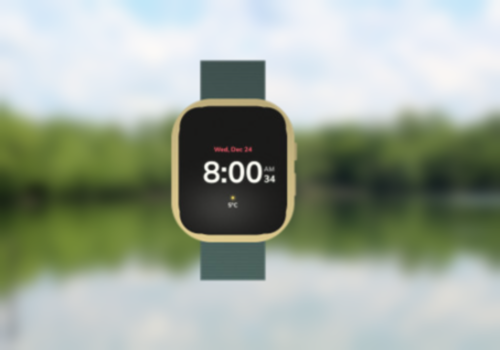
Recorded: 8.00
